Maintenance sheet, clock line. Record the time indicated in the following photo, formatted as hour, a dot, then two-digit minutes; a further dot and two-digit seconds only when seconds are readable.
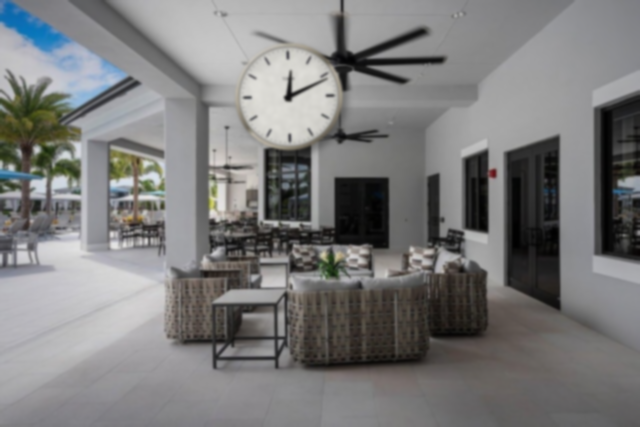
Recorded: 12.11
